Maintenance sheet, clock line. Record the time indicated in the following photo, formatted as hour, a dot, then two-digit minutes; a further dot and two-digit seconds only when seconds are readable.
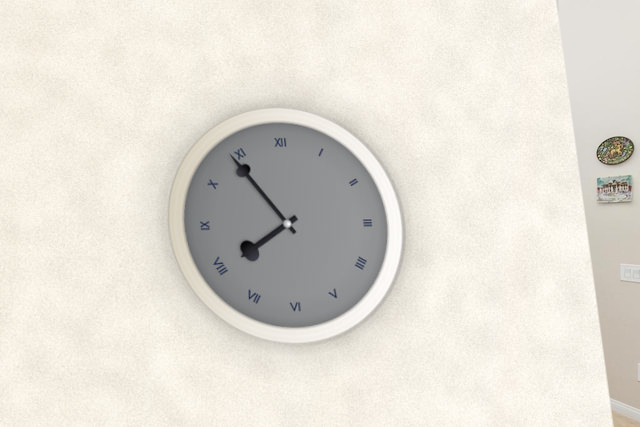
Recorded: 7.54
